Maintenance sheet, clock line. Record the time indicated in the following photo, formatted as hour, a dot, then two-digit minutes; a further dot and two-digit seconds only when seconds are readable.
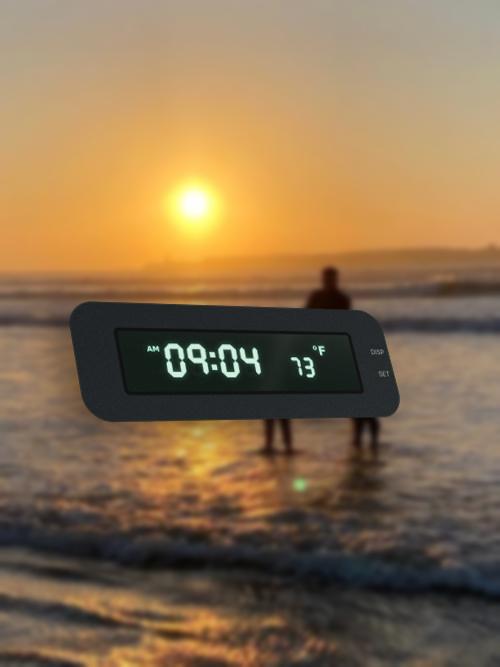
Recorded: 9.04
